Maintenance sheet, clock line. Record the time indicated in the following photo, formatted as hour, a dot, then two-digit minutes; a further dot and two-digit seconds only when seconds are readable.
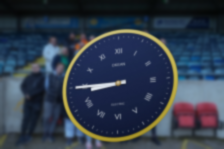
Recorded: 8.45
